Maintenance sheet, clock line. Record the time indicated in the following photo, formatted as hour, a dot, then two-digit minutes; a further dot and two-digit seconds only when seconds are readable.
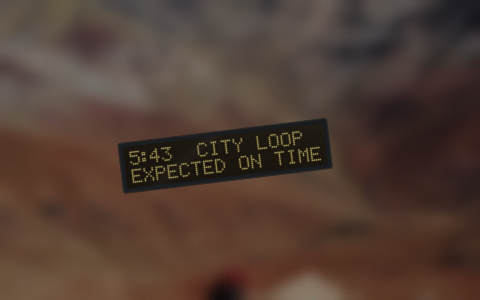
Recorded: 5.43
